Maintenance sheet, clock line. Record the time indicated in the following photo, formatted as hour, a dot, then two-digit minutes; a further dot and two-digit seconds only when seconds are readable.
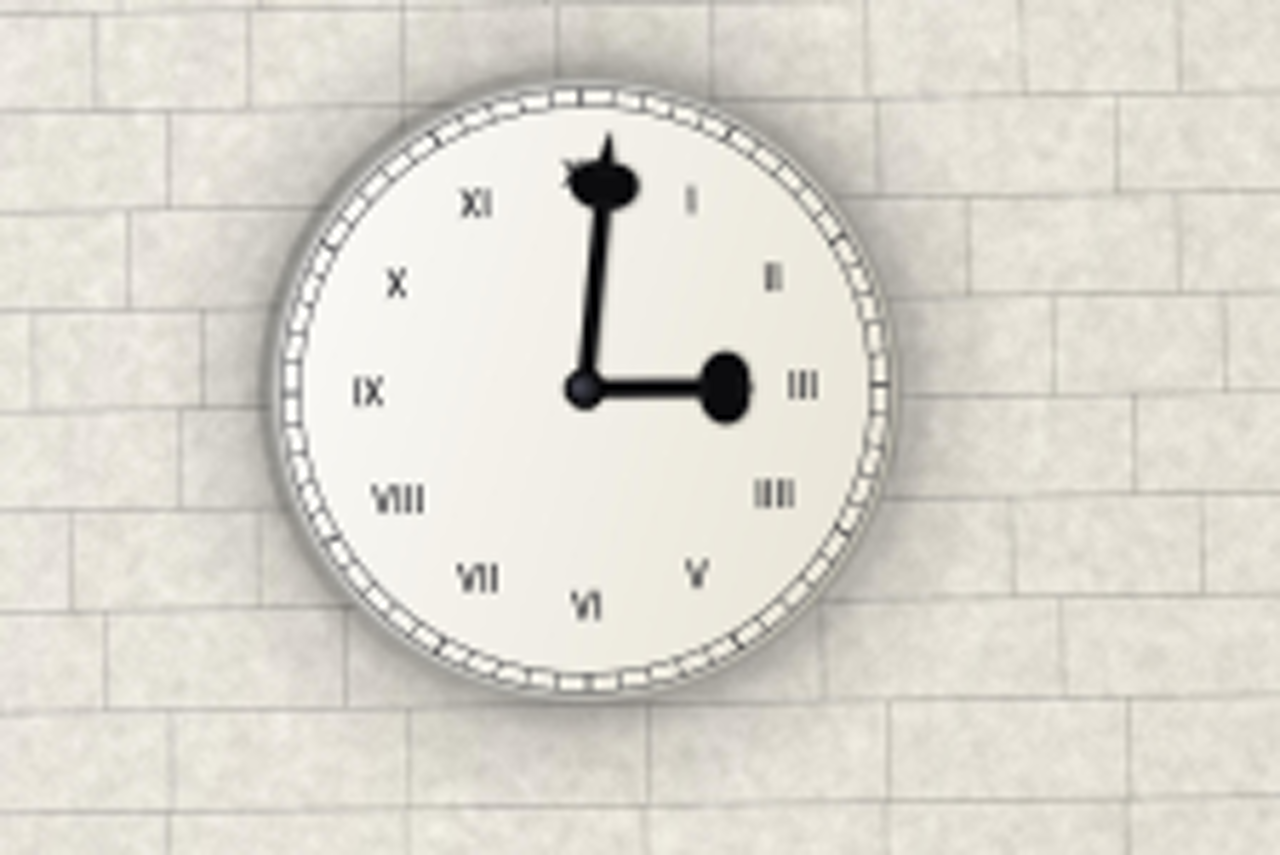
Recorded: 3.01
